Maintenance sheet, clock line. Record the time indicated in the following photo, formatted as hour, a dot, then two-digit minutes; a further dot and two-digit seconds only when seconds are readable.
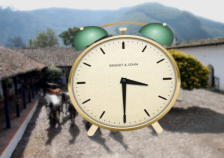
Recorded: 3.30
